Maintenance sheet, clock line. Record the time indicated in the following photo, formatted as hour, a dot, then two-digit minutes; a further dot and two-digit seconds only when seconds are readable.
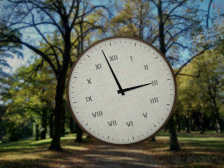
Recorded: 2.58
